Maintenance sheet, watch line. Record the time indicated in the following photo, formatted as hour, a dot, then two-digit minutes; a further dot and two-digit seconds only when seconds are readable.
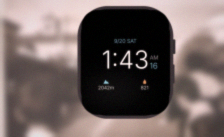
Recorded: 1.43
